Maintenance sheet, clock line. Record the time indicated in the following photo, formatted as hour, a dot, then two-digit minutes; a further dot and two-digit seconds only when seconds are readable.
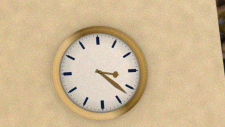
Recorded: 3.22
